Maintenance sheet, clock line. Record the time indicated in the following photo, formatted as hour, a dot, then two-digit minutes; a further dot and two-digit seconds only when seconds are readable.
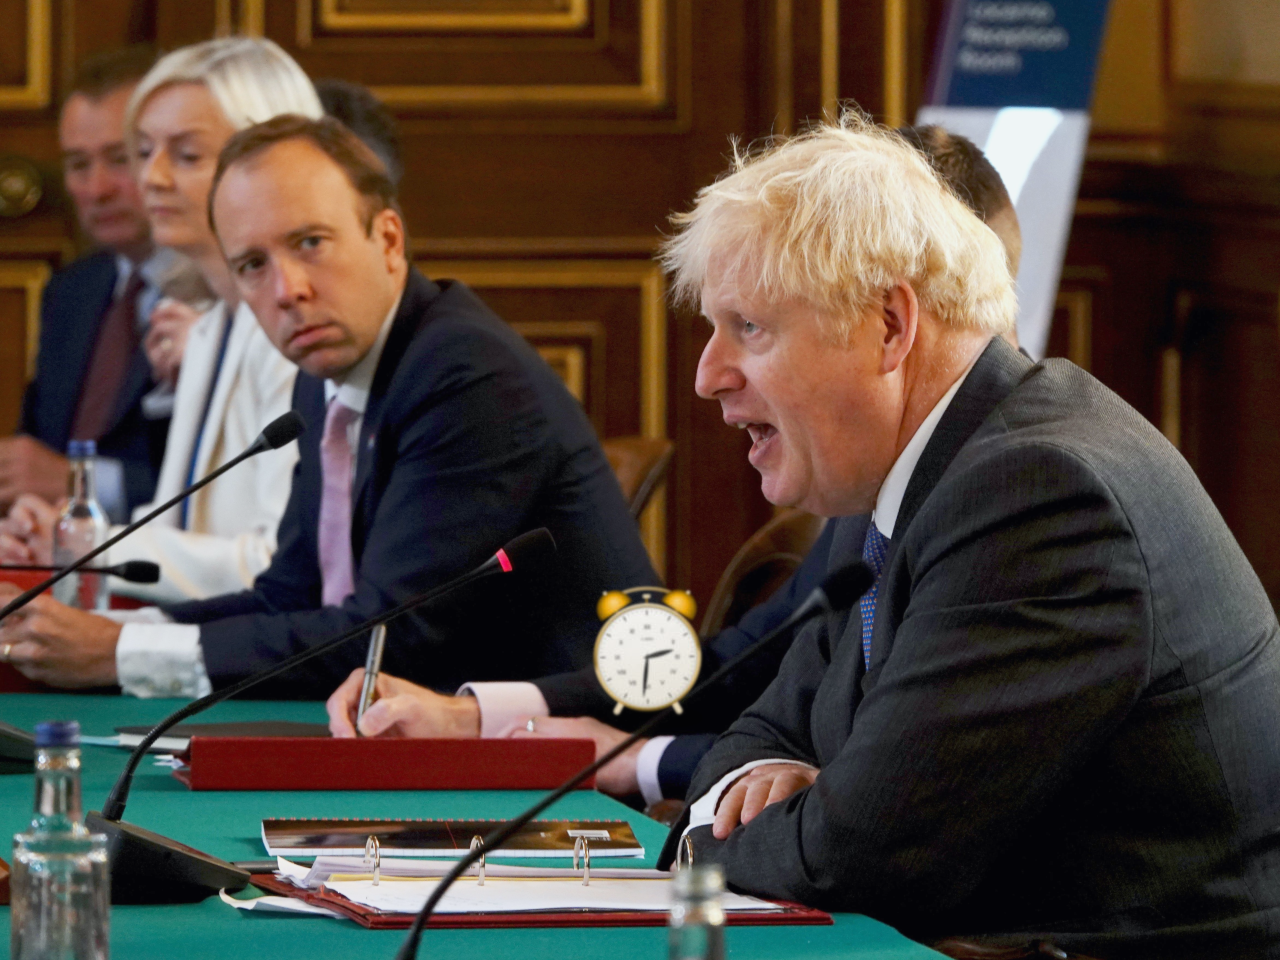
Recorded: 2.31
